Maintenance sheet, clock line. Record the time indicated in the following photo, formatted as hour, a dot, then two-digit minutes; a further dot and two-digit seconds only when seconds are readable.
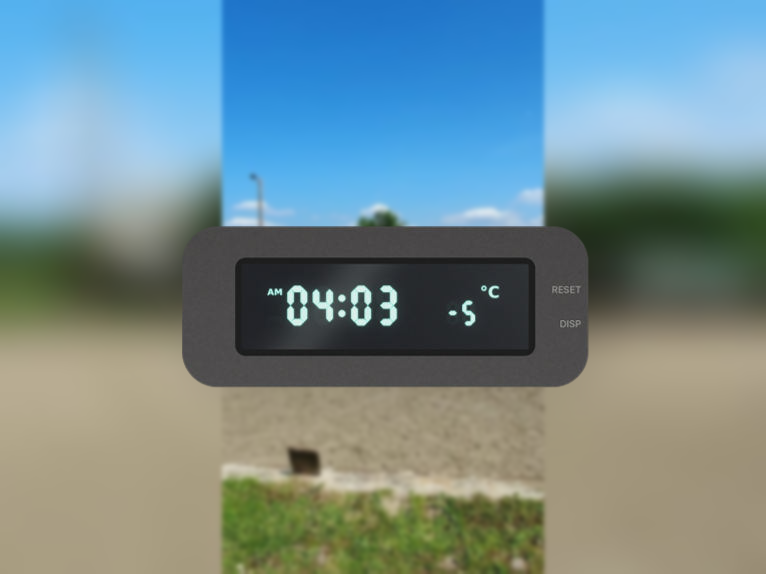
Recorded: 4.03
